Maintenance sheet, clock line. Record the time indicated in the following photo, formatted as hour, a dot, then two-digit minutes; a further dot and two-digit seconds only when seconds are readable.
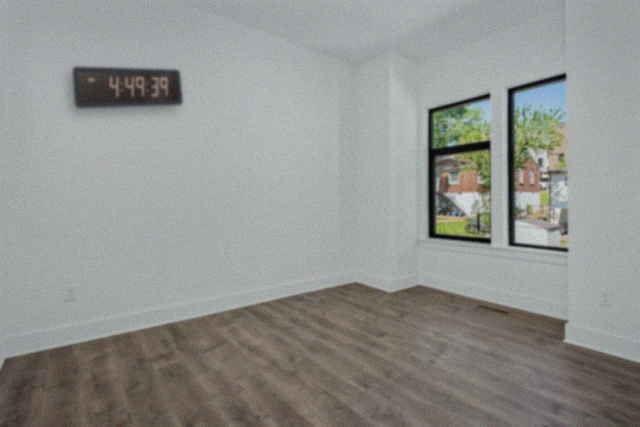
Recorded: 4.49.39
